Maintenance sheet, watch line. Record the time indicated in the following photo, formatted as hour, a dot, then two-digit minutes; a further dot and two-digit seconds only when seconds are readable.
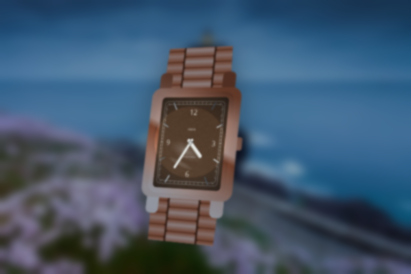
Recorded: 4.35
